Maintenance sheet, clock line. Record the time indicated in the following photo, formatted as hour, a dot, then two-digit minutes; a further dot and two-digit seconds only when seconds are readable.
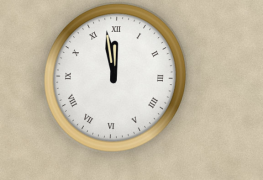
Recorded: 11.58
